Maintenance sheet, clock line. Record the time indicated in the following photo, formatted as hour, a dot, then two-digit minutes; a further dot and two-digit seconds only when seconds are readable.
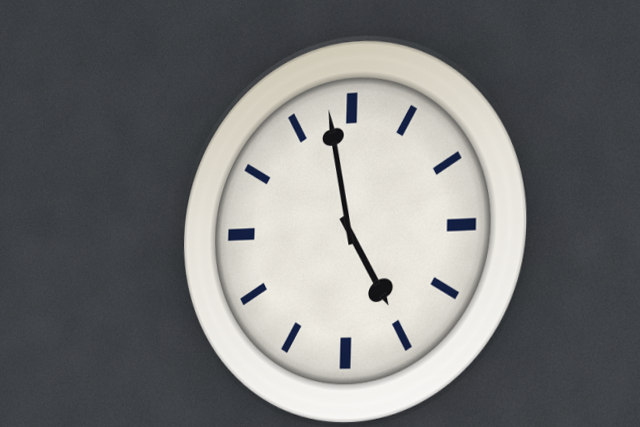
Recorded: 4.58
